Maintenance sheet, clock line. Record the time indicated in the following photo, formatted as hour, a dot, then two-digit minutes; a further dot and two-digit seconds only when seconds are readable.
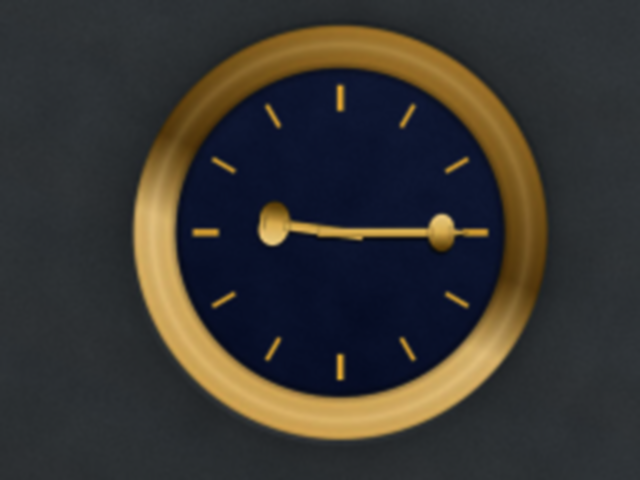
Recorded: 9.15
